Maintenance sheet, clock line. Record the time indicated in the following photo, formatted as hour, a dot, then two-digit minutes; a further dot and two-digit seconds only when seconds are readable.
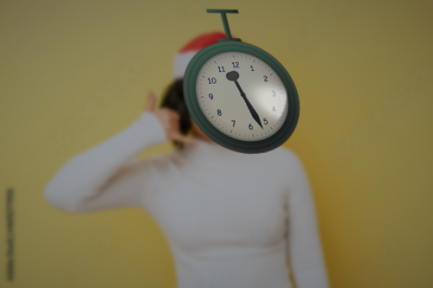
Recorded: 11.27
